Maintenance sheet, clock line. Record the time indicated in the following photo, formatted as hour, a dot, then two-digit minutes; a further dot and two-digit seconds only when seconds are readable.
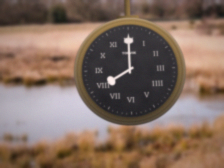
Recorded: 8.00
